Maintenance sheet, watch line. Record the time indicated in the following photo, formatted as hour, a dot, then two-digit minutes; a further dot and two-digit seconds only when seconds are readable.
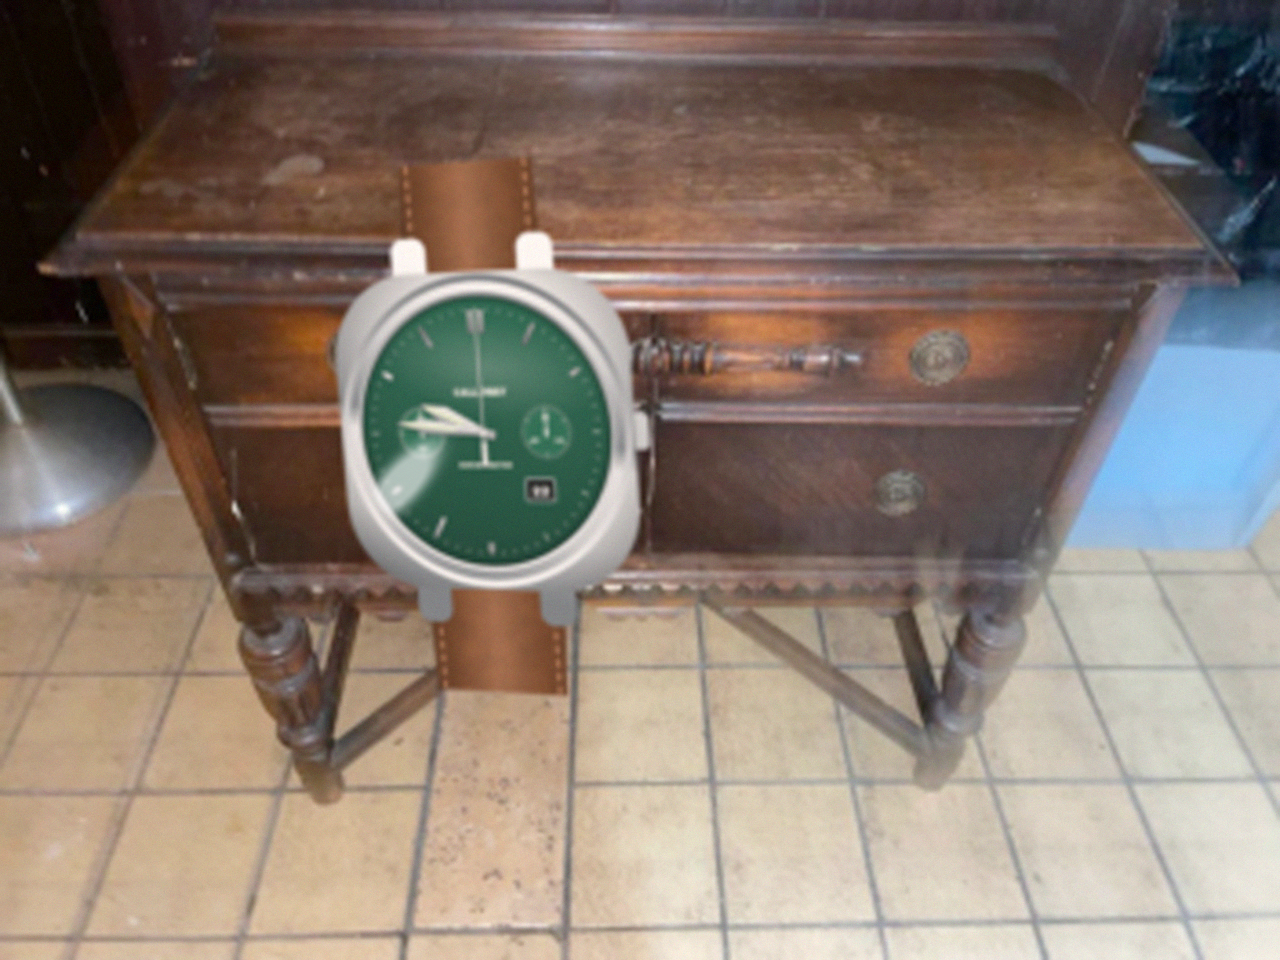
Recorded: 9.46
